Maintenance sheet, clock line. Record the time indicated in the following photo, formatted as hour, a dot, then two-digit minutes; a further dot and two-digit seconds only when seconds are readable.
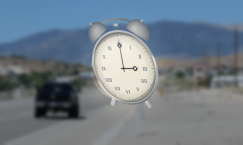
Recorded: 3.00
